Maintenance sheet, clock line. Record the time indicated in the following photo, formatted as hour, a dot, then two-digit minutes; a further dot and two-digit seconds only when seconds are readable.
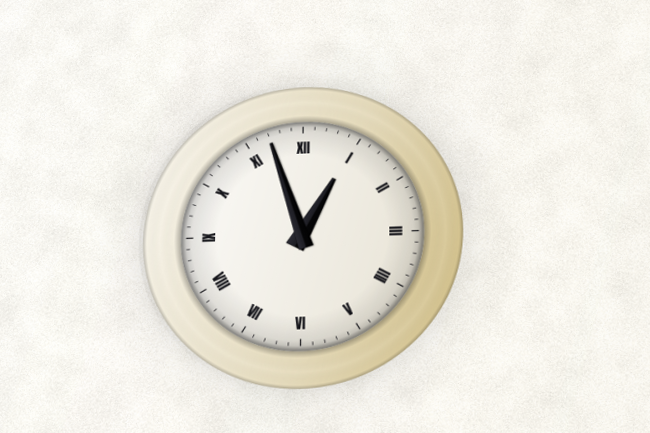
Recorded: 12.57
